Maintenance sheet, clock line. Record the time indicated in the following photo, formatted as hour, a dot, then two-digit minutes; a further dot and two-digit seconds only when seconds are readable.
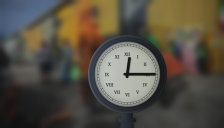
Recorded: 12.15
